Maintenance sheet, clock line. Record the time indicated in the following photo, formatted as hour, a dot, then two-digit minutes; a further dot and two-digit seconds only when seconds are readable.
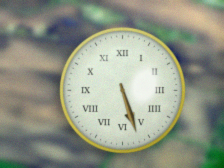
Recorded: 5.27
